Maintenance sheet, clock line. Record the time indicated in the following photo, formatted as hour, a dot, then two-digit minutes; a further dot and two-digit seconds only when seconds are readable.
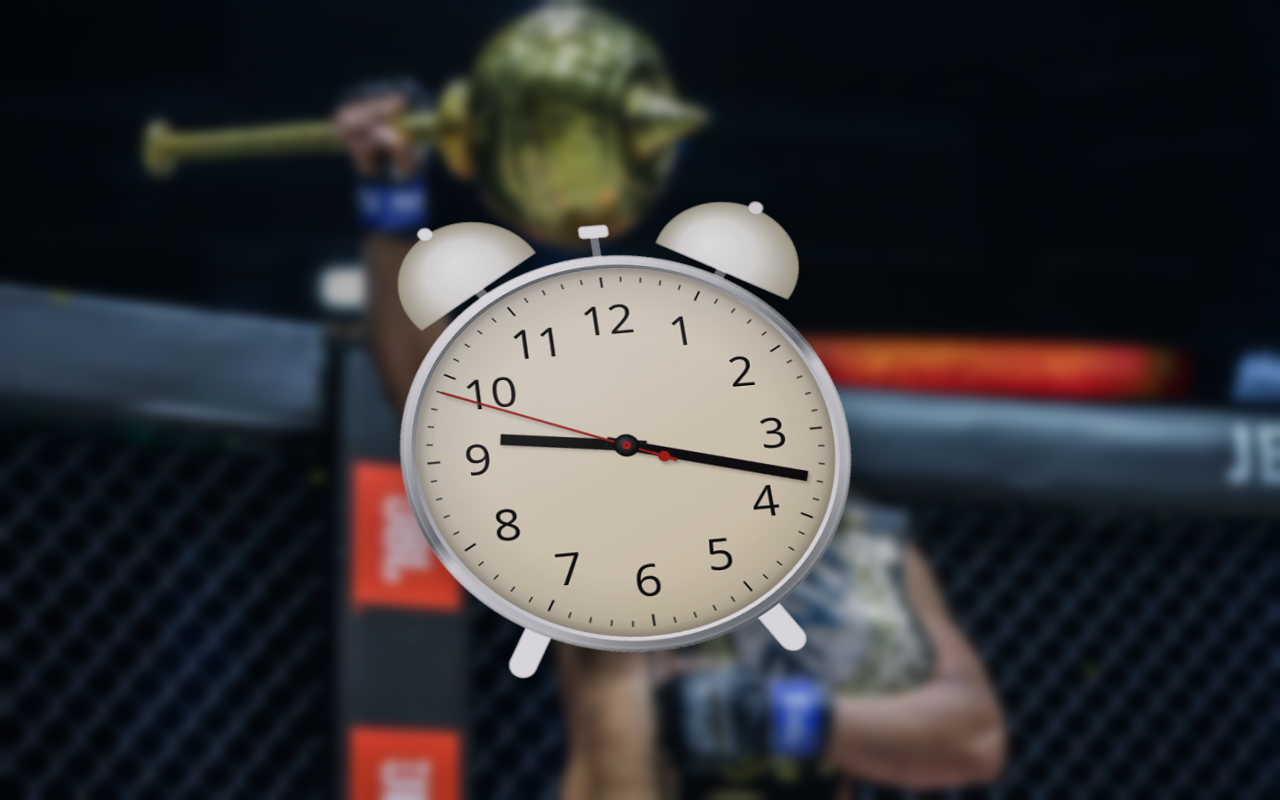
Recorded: 9.17.49
